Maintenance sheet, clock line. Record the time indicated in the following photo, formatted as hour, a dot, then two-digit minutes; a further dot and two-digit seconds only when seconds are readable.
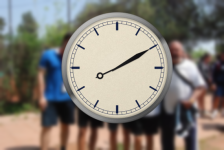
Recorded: 8.10
